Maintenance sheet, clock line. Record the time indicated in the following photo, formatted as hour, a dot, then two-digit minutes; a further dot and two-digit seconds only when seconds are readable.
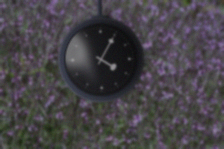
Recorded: 4.05
